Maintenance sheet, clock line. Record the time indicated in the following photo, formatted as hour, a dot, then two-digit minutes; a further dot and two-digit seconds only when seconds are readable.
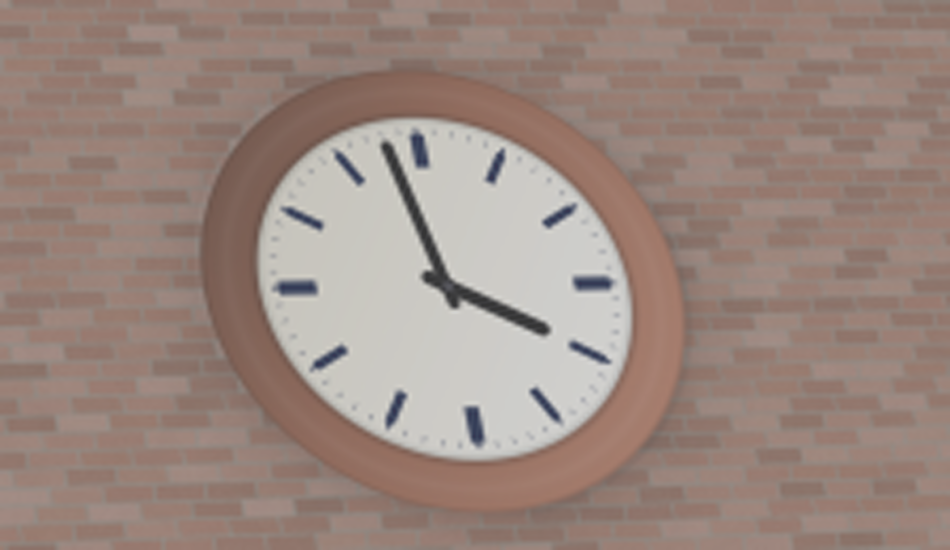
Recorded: 3.58
